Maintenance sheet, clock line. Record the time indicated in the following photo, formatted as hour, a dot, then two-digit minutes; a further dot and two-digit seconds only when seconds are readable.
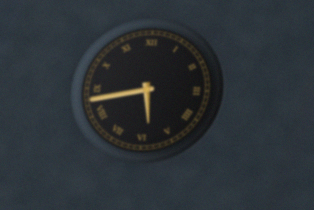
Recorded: 5.43
